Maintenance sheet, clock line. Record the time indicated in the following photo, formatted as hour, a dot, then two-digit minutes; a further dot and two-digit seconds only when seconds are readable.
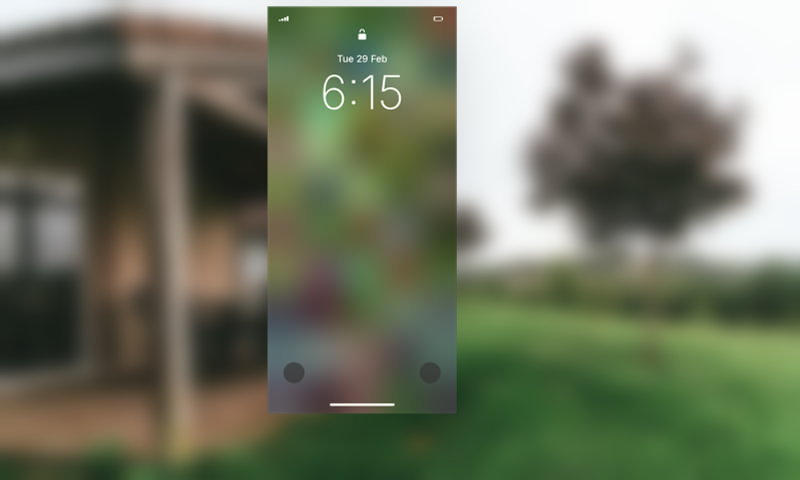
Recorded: 6.15
